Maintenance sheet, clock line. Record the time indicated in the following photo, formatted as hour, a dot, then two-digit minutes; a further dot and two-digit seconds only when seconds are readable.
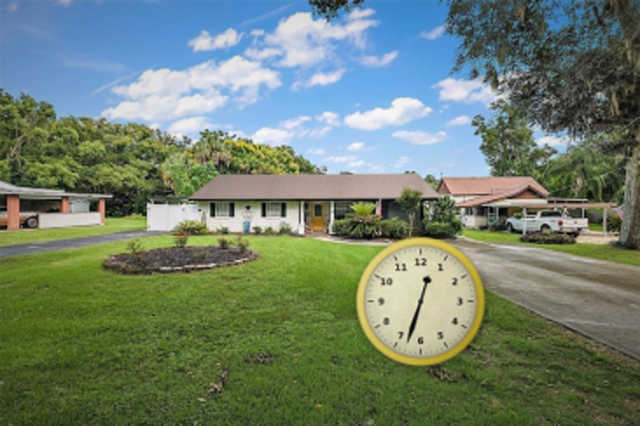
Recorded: 12.33
